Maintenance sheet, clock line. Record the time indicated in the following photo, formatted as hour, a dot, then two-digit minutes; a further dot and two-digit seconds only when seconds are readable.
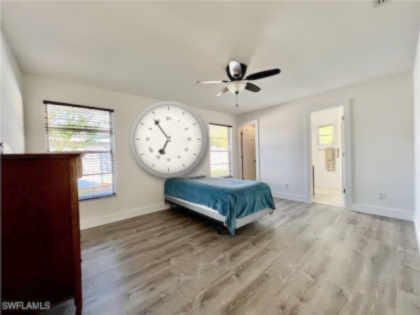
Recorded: 6.54
